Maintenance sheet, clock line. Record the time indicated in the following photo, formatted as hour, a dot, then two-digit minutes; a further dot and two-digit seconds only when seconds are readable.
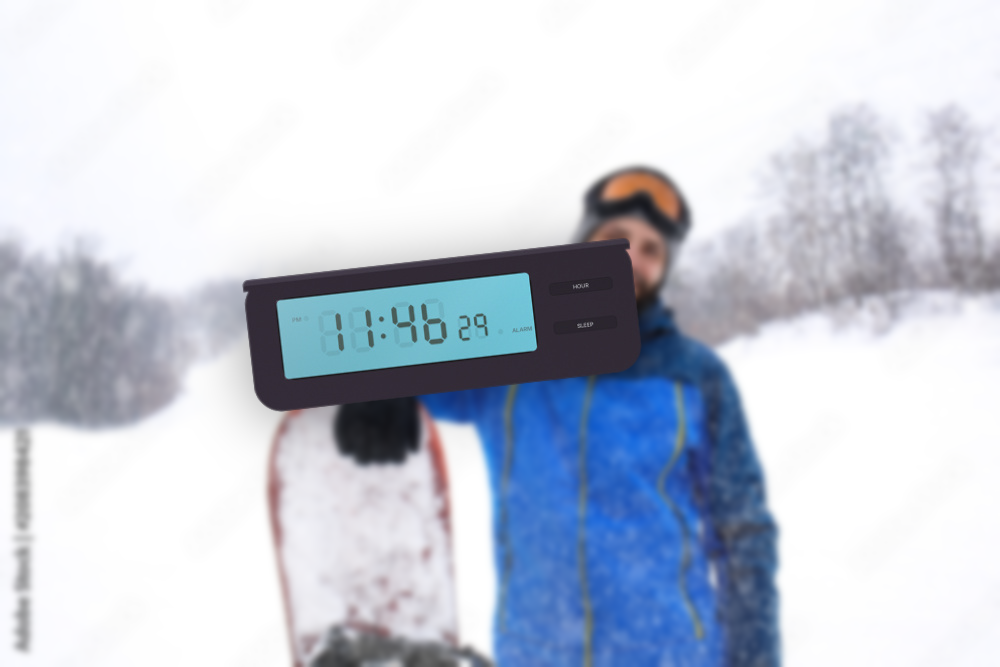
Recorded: 11.46.29
